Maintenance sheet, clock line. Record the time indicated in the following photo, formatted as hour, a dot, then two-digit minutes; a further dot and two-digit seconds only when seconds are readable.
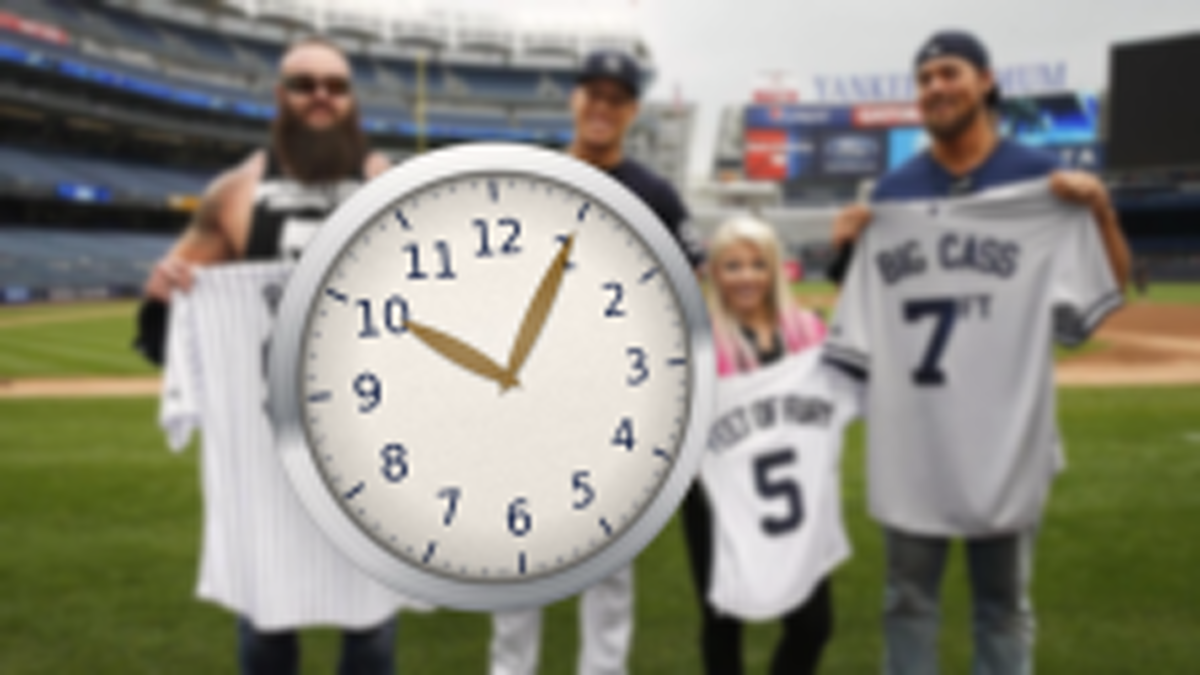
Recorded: 10.05
